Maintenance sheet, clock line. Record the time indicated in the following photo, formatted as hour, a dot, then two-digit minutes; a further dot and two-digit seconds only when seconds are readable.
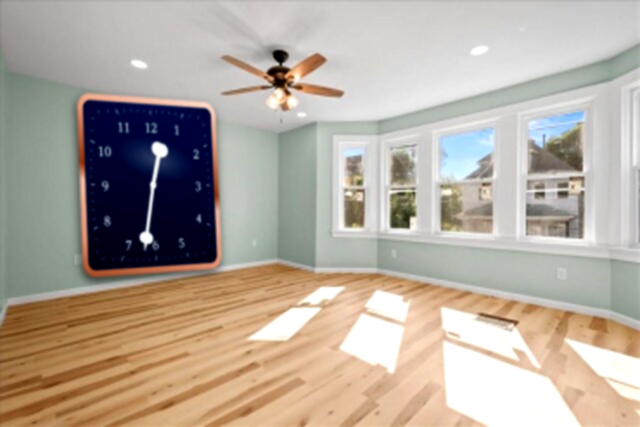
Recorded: 12.32
